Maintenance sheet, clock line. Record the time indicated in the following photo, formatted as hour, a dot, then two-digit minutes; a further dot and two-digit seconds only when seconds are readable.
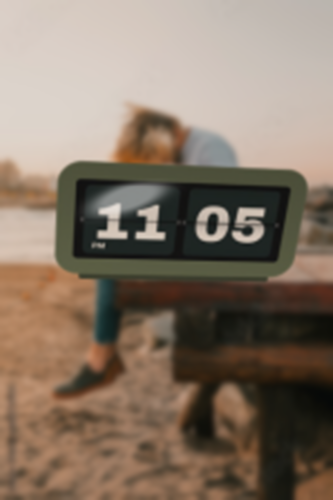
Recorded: 11.05
